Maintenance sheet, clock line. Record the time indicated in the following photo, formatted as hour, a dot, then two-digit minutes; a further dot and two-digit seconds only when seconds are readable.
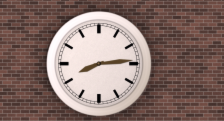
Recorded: 8.14
